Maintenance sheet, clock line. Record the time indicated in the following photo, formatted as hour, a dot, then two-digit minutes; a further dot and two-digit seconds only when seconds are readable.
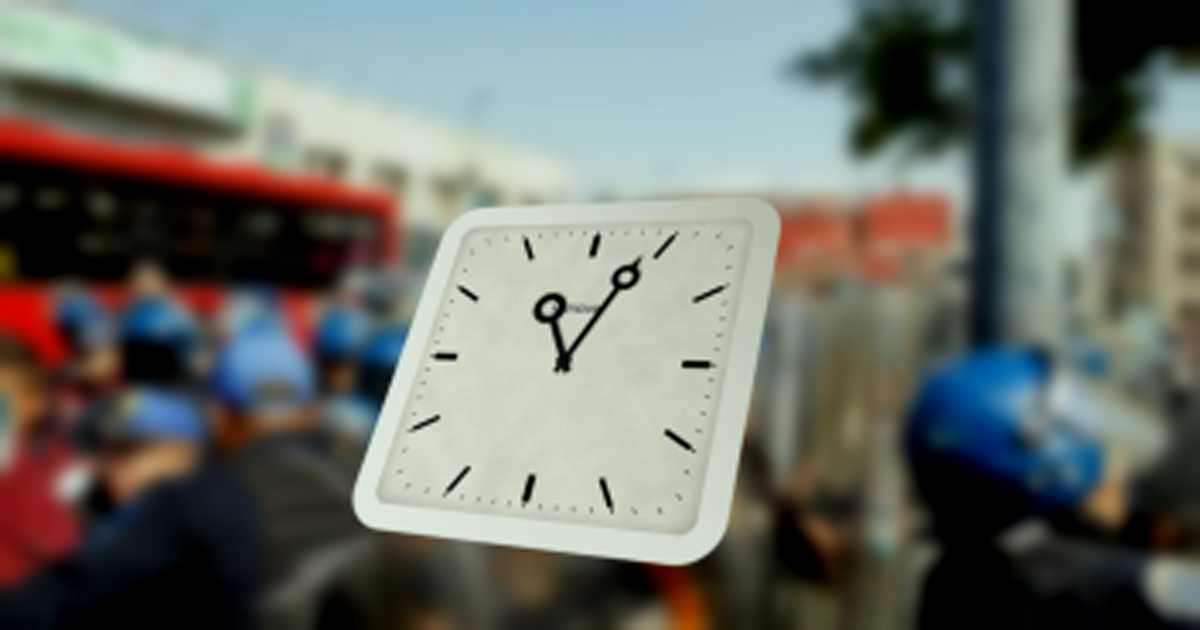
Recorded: 11.04
